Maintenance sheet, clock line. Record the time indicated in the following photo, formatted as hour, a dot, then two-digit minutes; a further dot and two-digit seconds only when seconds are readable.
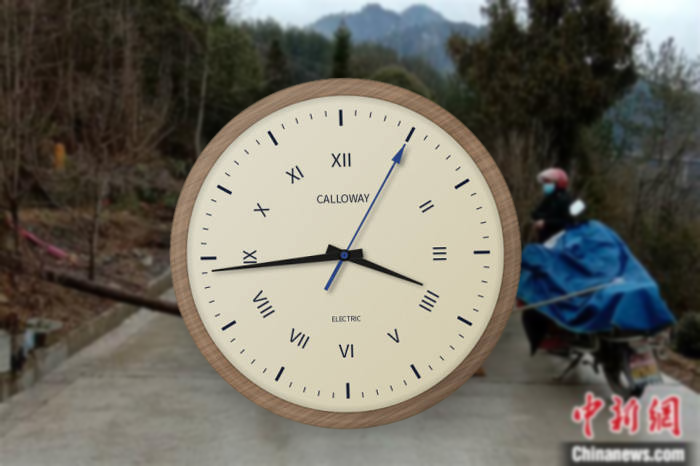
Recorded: 3.44.05
